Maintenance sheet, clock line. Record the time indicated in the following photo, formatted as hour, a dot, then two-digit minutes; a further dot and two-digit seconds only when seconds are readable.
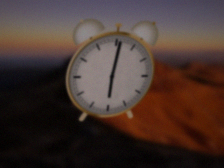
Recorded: 6.01
